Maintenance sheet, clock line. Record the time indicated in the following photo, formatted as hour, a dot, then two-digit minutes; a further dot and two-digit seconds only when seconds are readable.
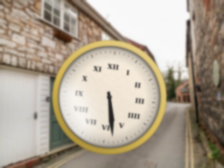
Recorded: 5.28
